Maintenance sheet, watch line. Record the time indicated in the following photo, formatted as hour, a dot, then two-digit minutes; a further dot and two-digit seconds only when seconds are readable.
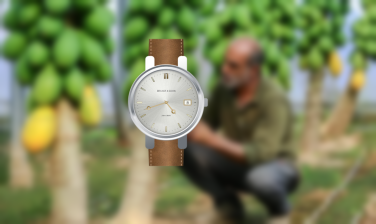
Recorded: 4.42
